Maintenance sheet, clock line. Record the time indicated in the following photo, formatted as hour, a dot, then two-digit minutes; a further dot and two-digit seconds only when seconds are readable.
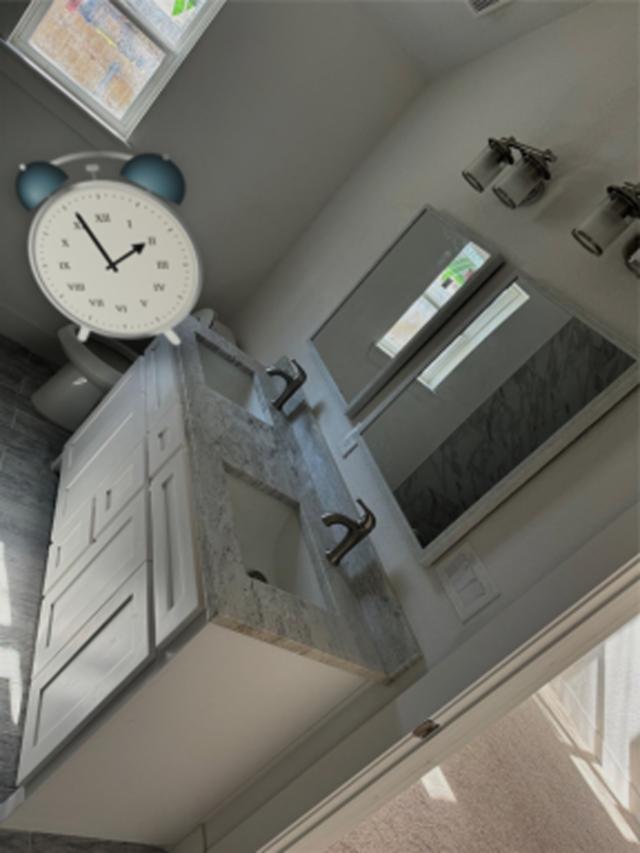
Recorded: 1.56
